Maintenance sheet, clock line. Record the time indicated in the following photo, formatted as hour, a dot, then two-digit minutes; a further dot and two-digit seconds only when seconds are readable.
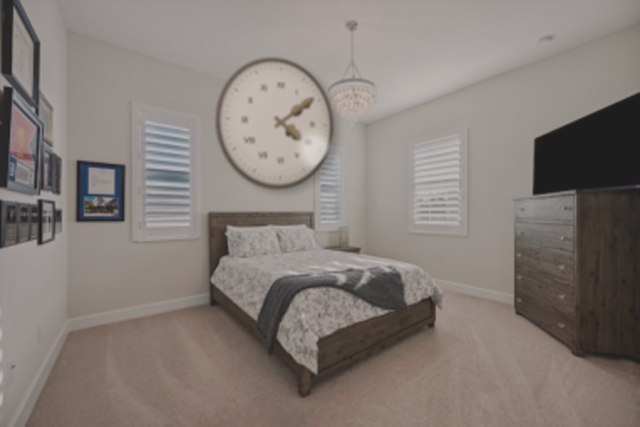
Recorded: 4.09
